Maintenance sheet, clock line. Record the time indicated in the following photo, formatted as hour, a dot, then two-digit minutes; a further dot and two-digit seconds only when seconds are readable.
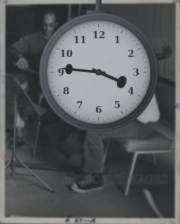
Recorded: 3.46
